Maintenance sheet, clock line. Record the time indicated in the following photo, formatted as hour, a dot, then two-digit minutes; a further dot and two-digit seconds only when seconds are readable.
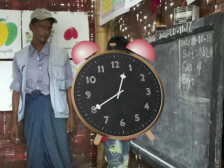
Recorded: 12.40
